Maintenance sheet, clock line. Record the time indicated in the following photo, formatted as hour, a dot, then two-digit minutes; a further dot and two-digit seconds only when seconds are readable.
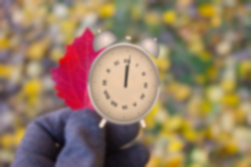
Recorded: 12.01
